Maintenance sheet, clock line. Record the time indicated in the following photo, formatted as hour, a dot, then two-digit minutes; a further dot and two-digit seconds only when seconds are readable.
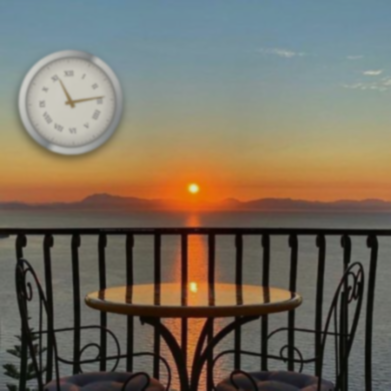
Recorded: 11.14
